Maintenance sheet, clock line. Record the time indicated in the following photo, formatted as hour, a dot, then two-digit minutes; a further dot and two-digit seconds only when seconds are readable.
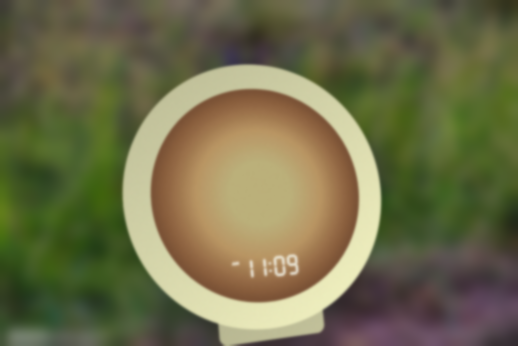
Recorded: 11.09
